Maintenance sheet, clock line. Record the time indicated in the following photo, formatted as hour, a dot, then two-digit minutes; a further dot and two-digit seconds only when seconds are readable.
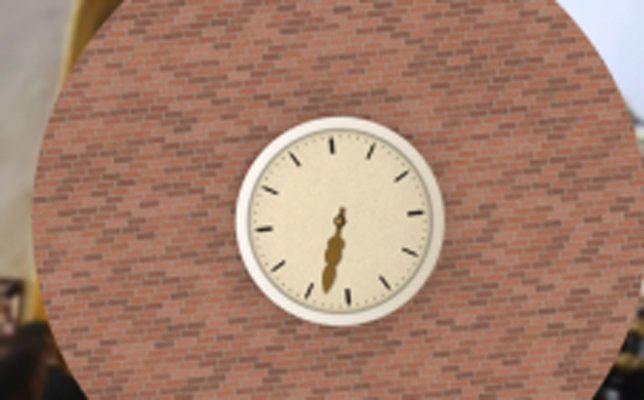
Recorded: 6.33
